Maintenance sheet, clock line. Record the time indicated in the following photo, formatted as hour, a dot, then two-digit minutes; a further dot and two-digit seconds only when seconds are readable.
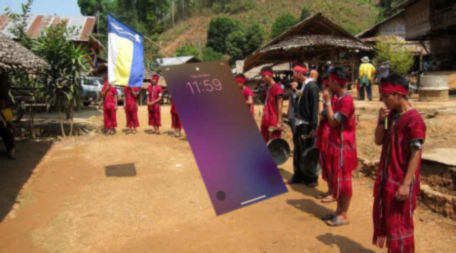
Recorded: 11.59
